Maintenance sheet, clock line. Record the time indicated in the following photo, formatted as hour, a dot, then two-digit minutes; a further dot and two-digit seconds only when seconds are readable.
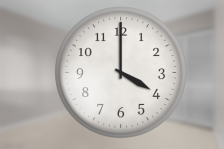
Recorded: 4.00
